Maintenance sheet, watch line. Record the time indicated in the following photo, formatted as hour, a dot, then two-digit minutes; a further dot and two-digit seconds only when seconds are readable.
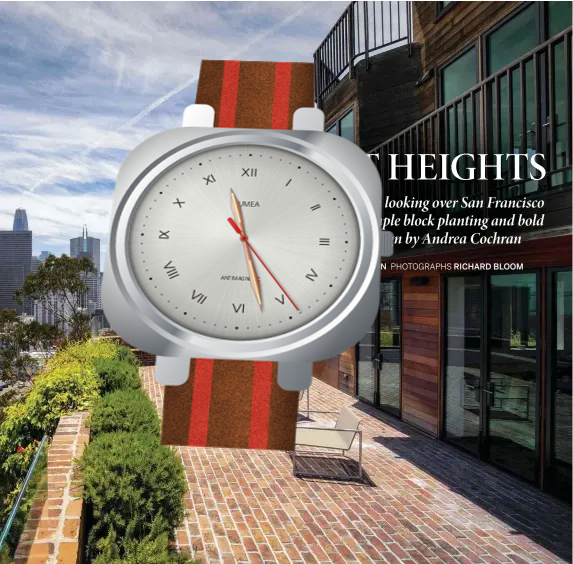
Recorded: 11.27.24
